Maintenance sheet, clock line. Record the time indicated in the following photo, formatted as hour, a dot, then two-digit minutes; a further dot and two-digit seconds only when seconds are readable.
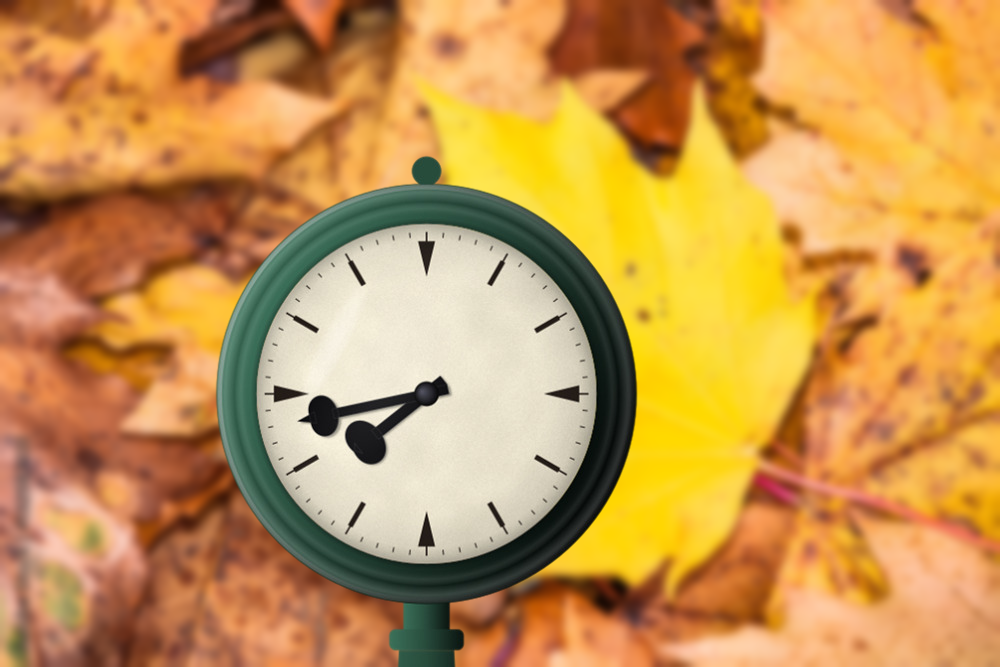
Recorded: 7.43
